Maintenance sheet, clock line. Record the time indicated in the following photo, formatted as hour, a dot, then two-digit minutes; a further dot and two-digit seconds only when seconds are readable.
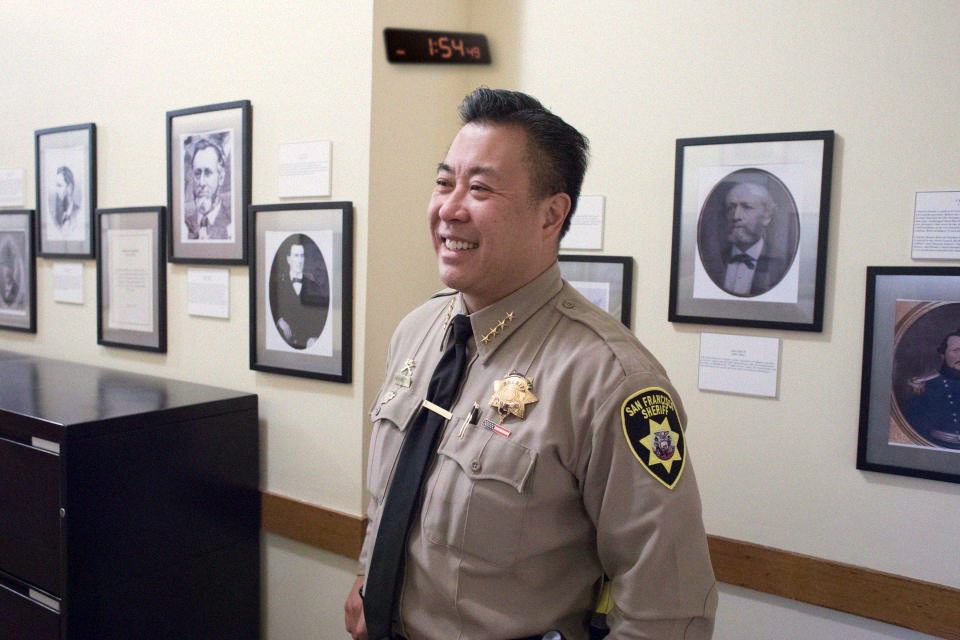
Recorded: 1.54
